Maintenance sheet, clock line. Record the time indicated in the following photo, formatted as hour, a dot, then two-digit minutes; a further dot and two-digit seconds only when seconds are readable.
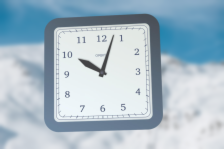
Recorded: 10.03
